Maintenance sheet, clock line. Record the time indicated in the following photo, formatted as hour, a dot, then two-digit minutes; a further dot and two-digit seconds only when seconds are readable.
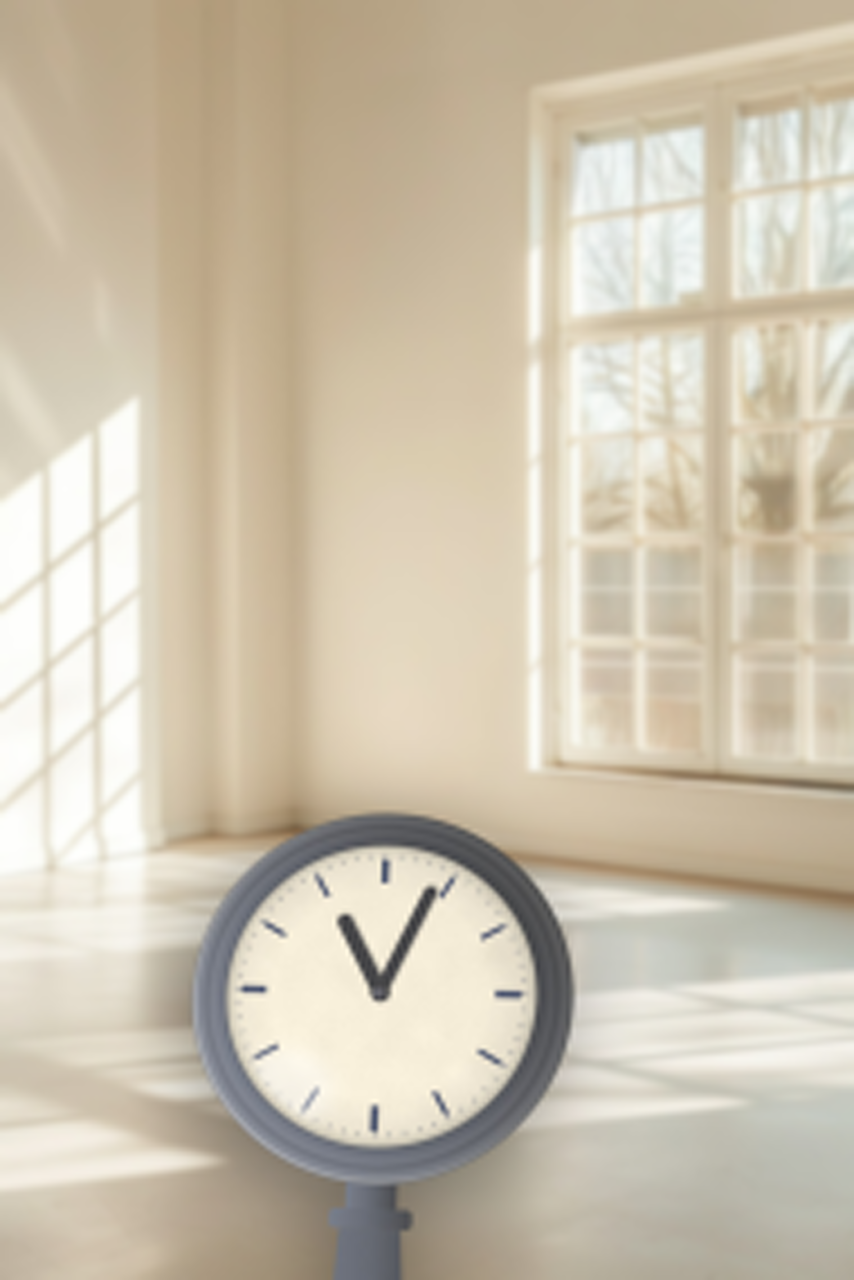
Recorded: 11.04
